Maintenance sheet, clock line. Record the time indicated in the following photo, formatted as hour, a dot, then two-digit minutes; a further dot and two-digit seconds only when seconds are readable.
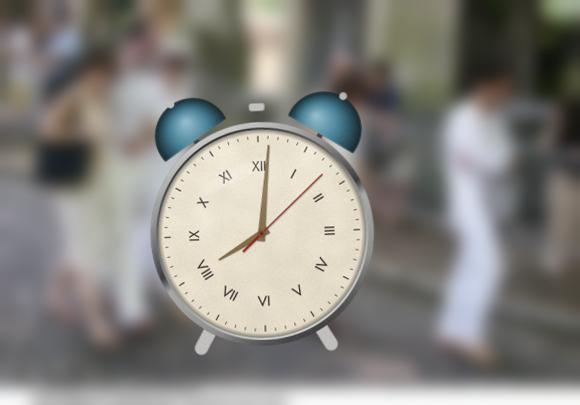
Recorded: 8.01.08
